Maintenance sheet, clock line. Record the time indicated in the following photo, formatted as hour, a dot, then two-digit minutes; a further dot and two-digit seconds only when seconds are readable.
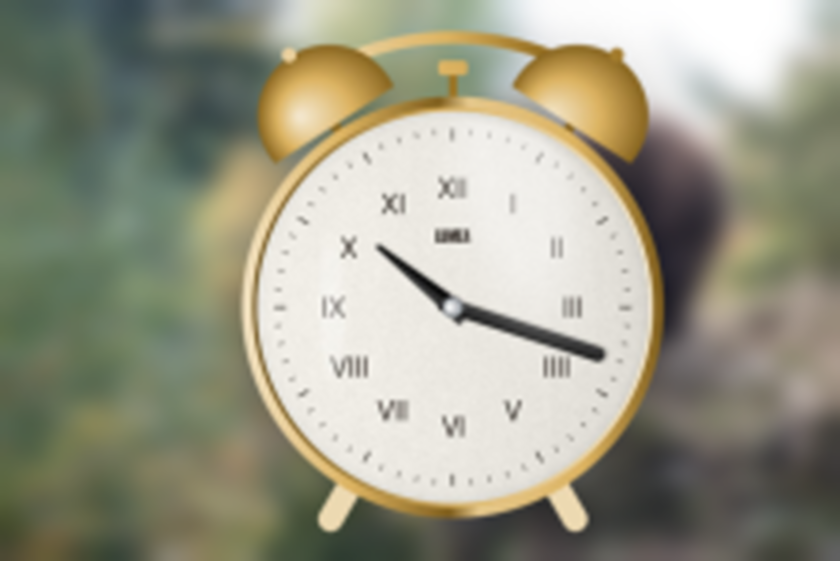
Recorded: 10.18
